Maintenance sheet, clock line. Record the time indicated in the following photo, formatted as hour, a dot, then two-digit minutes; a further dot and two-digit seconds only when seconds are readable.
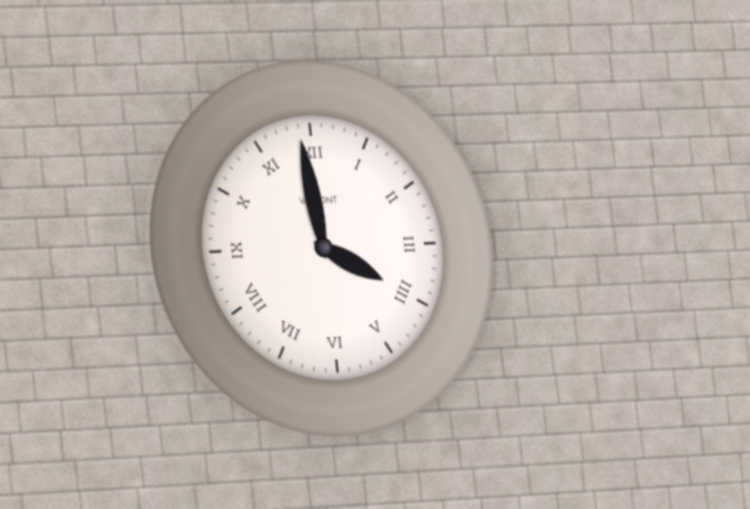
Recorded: 3.59
